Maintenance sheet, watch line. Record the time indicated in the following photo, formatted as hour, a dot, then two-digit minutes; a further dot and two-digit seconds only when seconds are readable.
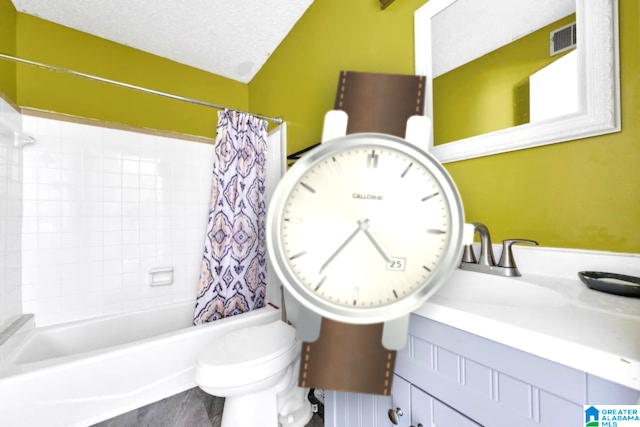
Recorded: 4.36
